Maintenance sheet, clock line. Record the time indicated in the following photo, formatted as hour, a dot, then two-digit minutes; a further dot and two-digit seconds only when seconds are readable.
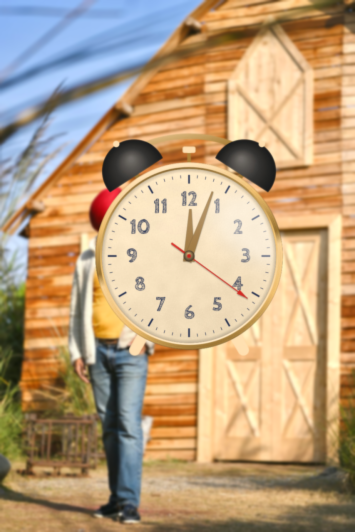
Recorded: 12.03.21
